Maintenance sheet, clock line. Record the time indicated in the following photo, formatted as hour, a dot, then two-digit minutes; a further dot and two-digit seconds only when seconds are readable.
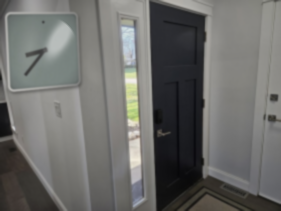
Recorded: 8.37
